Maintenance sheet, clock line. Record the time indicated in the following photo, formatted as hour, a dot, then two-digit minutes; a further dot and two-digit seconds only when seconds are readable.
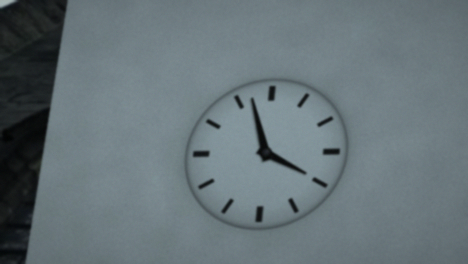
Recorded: 3.57
